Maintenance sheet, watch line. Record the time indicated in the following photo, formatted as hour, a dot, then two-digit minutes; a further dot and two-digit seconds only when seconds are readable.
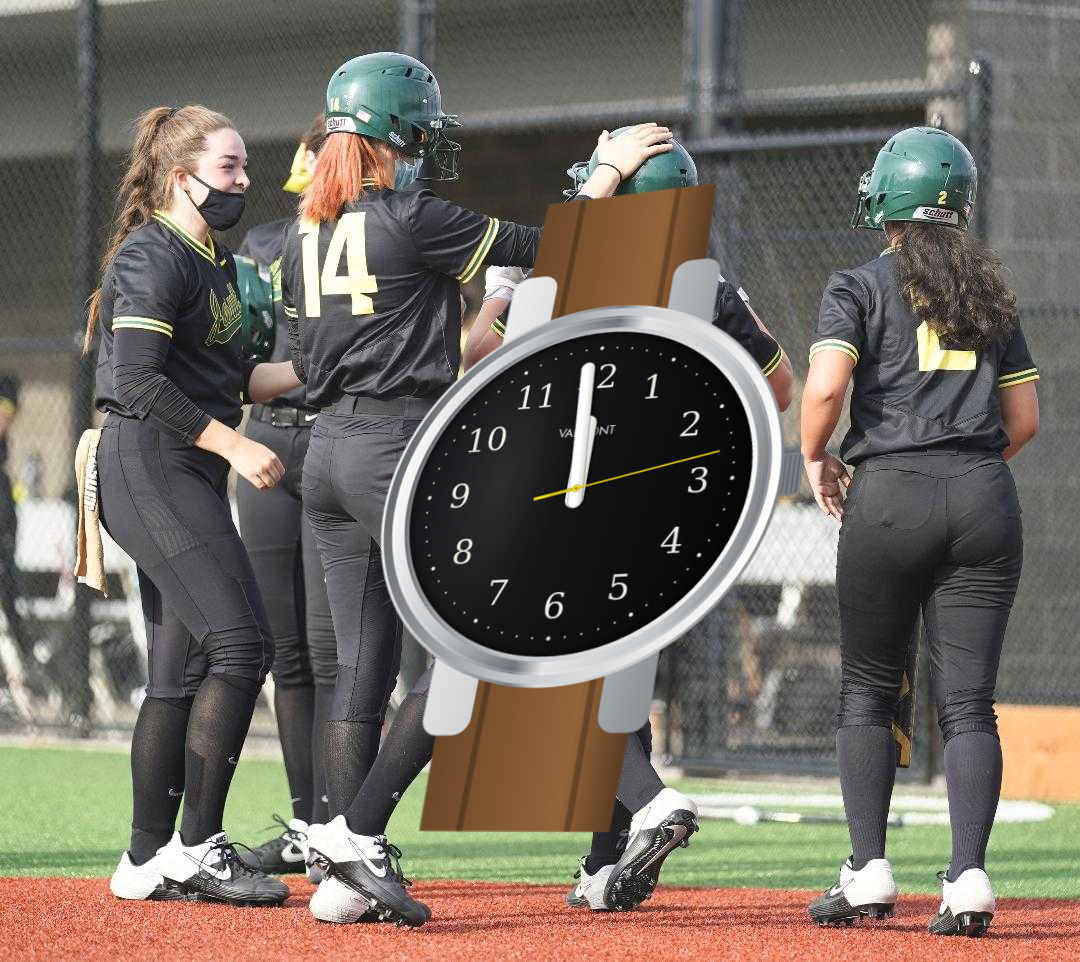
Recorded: 11.59.13
